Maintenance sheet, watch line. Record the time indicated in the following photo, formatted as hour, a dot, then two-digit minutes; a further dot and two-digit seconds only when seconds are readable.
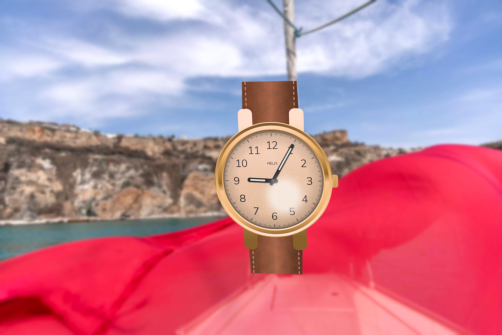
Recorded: 9.05
